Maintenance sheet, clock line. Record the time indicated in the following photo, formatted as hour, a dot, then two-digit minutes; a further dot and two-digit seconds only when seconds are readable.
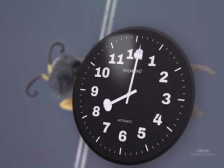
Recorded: 8.01
